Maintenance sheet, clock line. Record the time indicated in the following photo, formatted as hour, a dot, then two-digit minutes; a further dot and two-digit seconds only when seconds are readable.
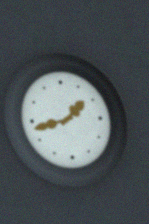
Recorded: 1.43
